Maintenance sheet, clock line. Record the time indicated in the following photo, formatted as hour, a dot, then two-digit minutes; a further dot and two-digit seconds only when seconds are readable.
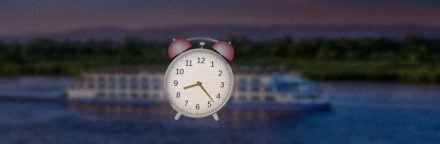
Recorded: 8.23
